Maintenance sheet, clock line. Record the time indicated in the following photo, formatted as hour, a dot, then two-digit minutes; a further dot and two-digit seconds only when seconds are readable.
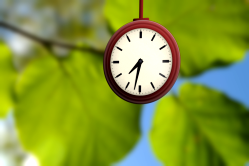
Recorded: 7.32
